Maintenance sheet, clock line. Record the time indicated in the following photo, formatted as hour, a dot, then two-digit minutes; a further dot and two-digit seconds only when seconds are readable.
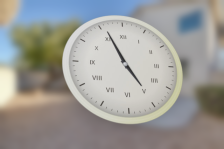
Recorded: 4.56
